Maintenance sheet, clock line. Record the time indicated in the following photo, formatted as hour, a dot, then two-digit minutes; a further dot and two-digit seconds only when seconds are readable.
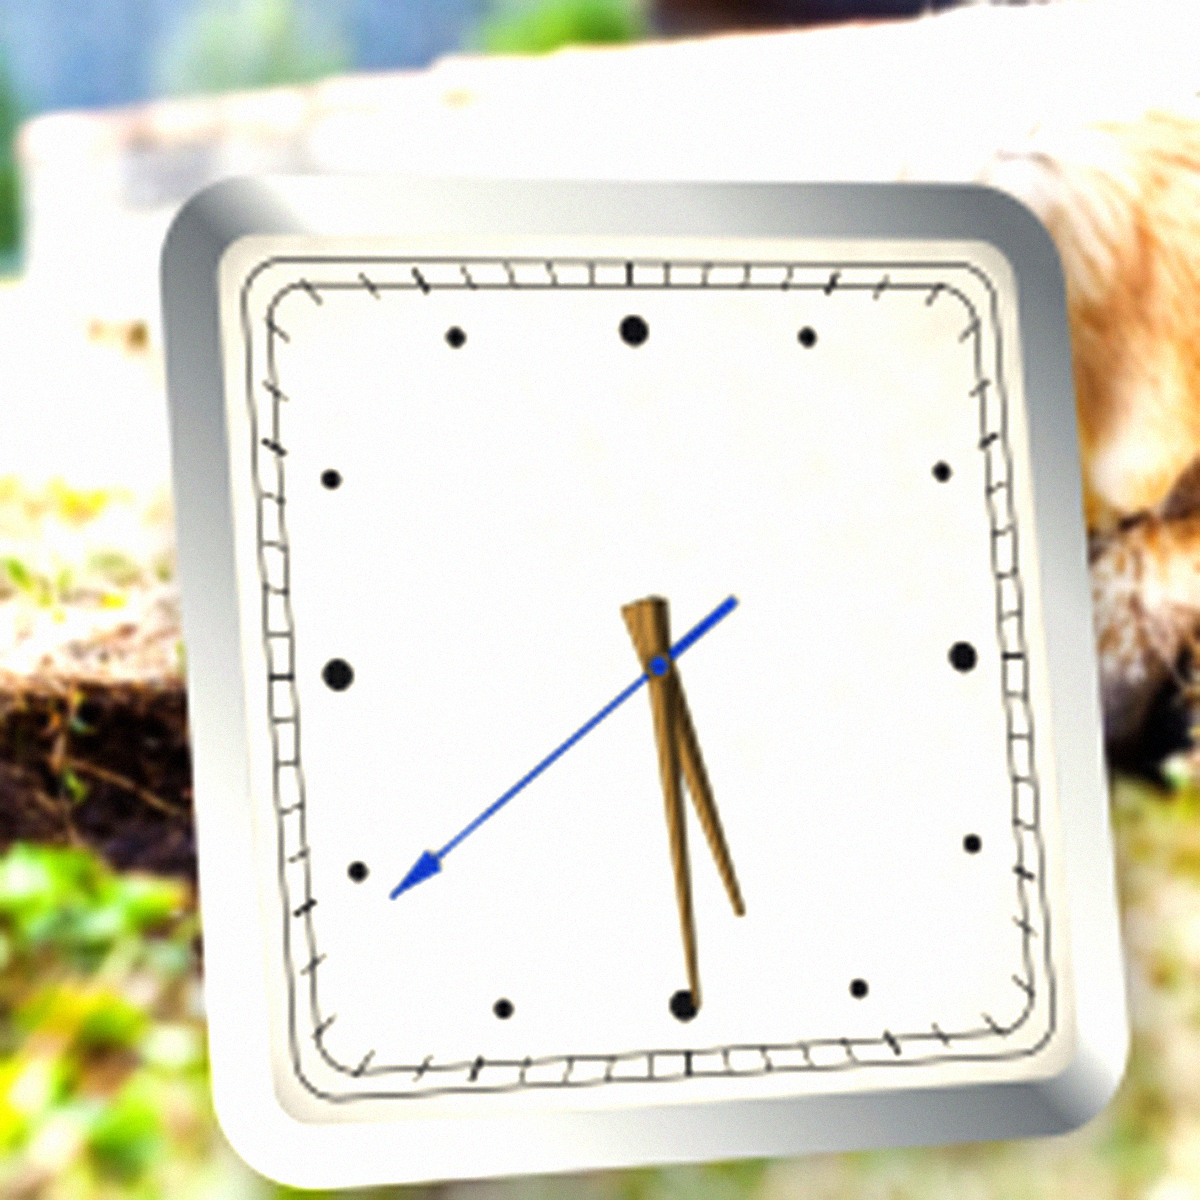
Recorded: 5.29.39
